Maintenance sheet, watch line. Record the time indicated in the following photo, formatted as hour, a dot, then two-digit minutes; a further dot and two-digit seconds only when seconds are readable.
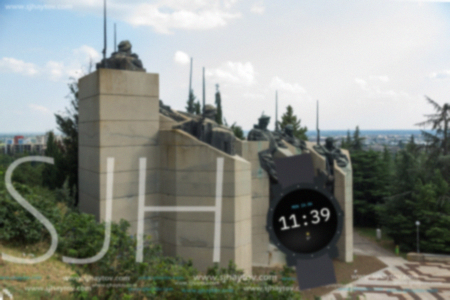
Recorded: 11.39
